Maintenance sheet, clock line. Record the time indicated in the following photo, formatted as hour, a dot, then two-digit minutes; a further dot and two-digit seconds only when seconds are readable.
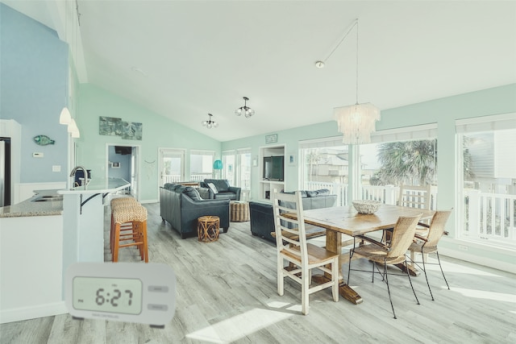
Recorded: 6.27
